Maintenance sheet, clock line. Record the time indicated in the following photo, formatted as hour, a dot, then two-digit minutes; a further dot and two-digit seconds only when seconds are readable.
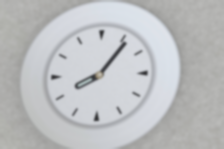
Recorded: 8.06
